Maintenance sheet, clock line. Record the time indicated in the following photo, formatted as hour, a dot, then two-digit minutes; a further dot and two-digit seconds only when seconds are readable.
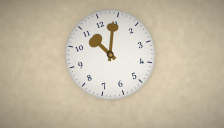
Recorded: 11.04
